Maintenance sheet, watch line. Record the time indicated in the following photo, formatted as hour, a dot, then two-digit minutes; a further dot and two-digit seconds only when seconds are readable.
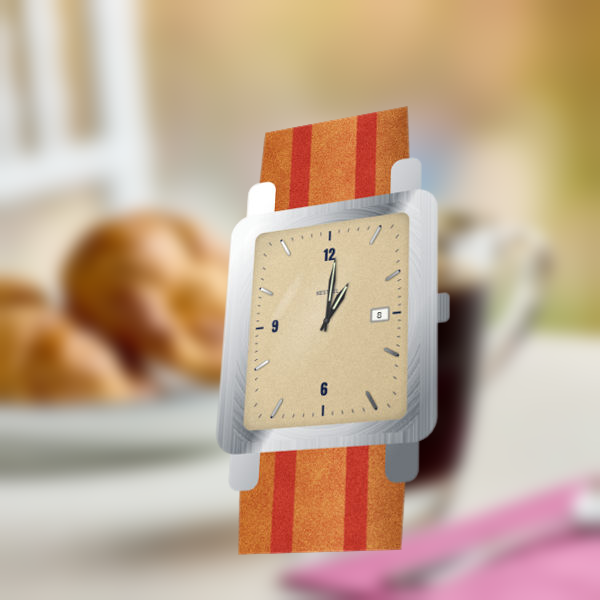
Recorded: 1.01
